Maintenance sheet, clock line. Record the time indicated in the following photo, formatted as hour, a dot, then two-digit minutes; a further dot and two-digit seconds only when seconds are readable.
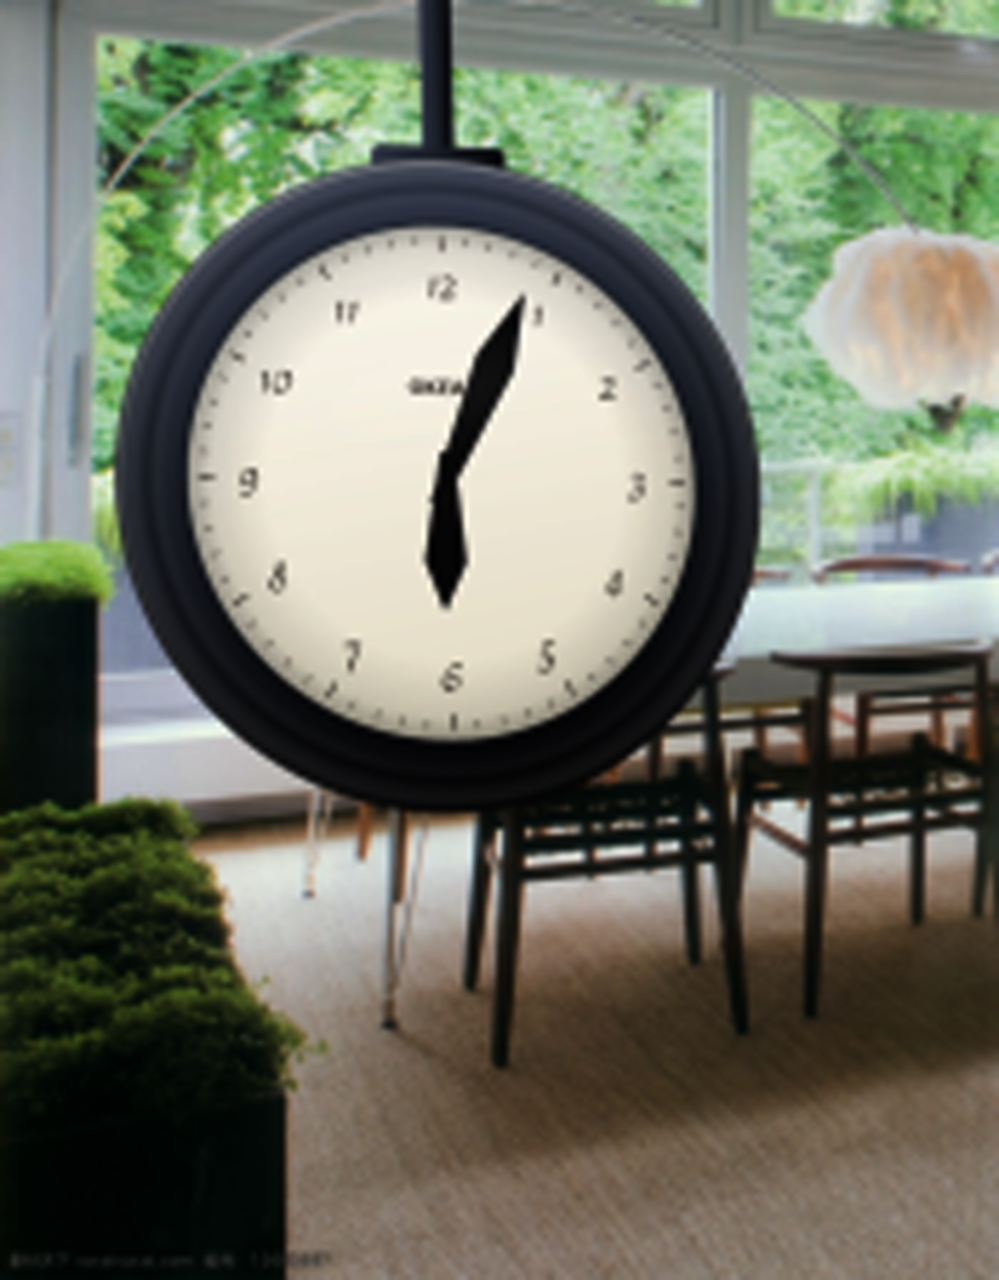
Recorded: 6.04
